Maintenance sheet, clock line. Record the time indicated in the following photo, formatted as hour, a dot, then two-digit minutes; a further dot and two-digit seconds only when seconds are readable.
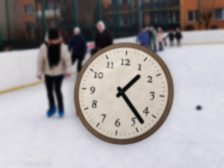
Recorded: 1.23
